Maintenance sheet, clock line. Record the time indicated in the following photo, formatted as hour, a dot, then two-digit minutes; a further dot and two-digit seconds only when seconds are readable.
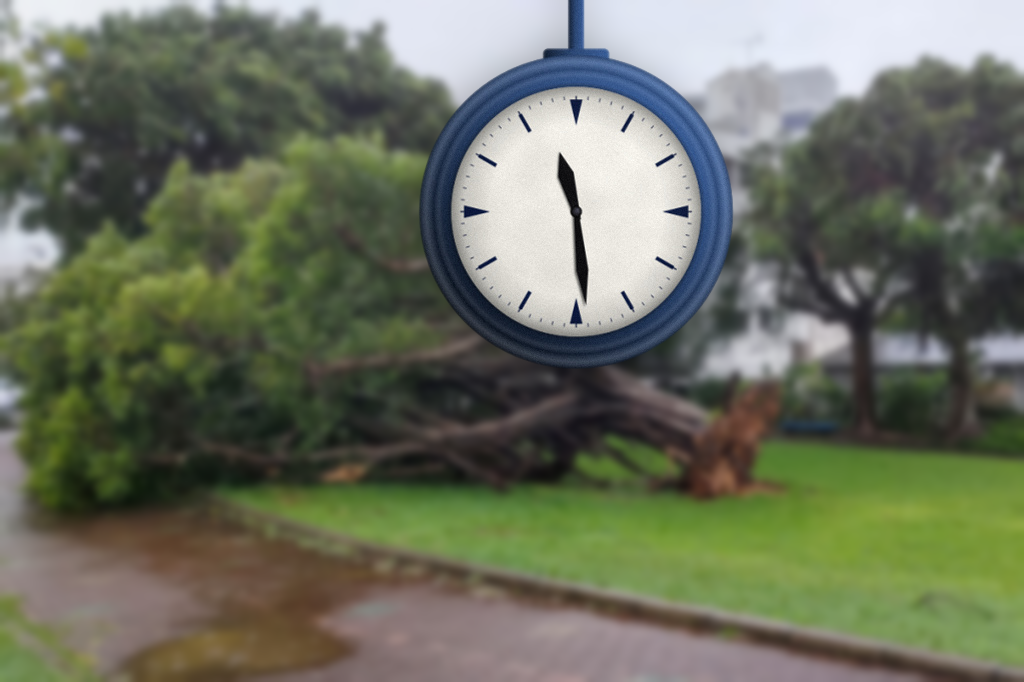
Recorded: 11.29
